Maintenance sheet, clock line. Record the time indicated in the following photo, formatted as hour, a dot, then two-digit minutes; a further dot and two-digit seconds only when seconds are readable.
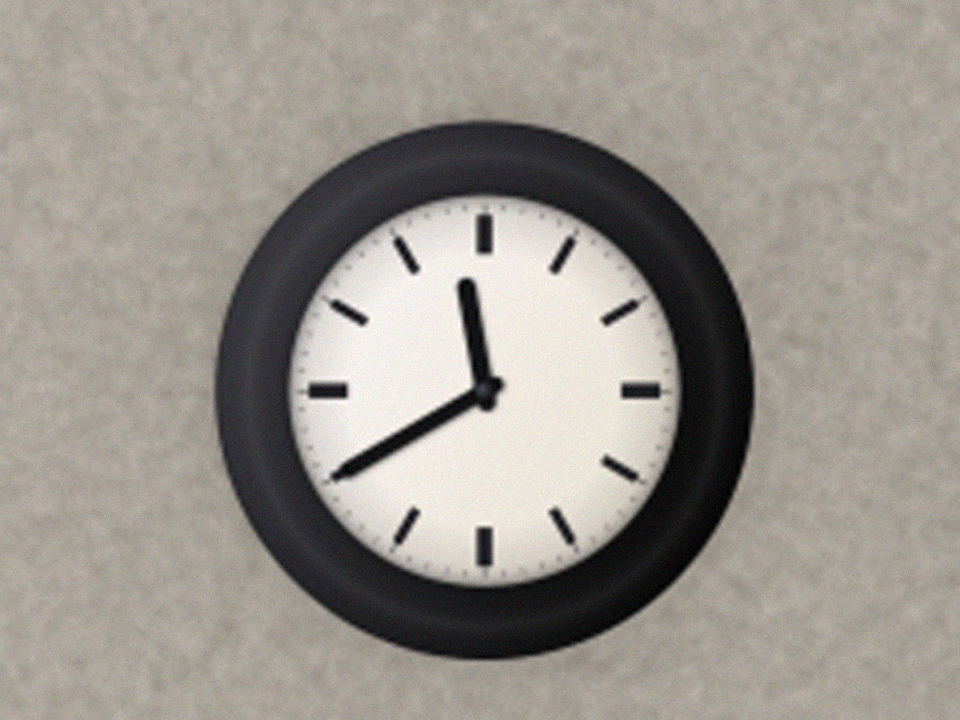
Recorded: 11.40
